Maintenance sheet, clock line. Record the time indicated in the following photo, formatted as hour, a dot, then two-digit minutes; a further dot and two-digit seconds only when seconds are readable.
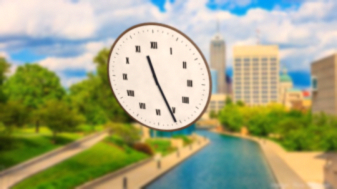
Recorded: 11.26
